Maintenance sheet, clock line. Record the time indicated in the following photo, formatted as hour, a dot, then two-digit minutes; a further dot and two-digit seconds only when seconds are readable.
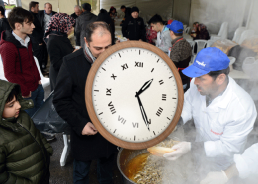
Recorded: 1.26
